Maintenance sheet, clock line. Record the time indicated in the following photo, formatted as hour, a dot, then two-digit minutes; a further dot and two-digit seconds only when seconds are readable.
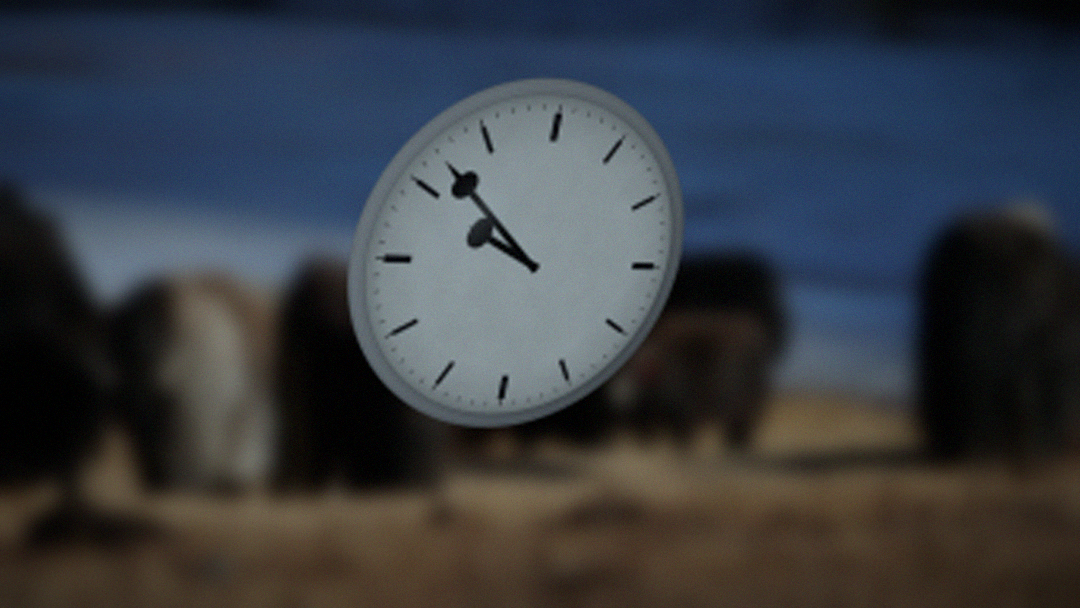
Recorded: 9.52
